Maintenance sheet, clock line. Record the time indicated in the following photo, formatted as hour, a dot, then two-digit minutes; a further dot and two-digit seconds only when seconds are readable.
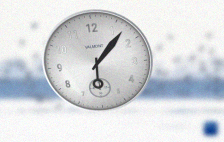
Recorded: 6.07
